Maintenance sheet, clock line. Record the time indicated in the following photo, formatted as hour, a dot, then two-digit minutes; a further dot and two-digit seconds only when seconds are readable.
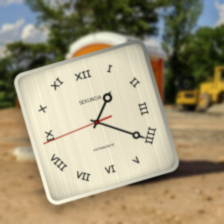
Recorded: 1.20.44
